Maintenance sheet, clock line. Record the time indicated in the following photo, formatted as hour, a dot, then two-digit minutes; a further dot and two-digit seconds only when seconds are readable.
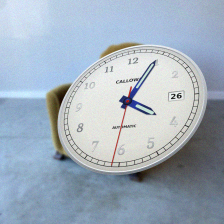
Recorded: 4.04.31
